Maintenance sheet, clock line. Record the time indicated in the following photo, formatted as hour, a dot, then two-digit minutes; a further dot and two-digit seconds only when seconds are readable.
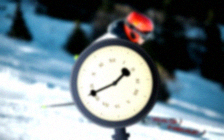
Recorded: 1.42
